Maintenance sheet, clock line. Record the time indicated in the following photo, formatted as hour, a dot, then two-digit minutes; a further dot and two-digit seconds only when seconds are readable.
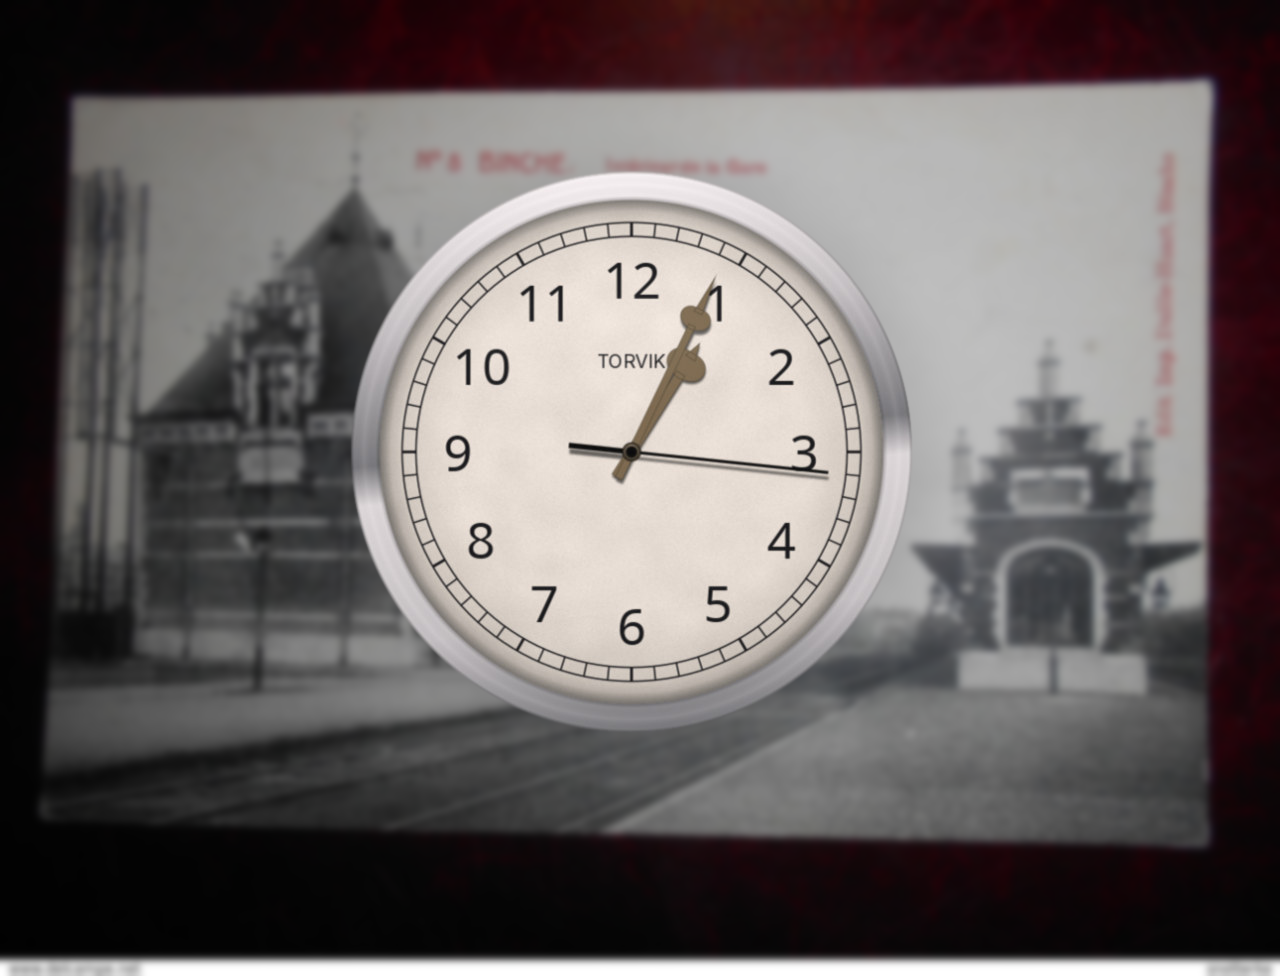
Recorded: 1.04.16
